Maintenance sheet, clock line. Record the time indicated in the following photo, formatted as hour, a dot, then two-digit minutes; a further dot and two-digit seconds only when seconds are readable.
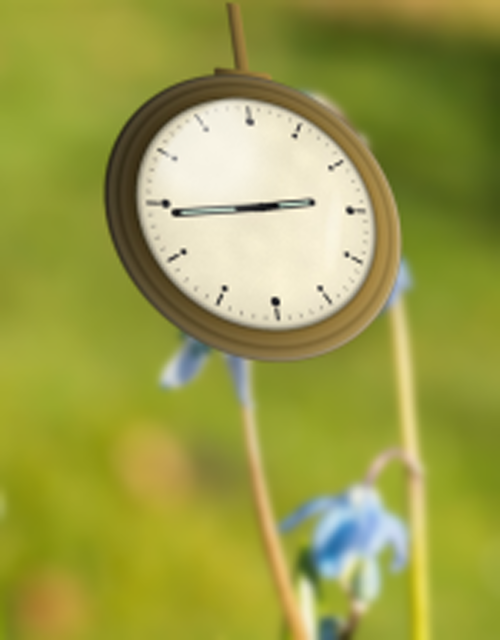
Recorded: 2.44
